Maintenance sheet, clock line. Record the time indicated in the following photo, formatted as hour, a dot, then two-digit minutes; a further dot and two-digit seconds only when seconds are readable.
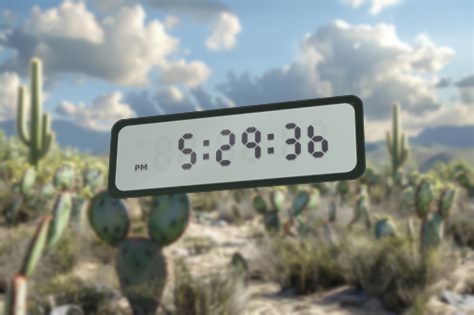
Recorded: 5.29.36
